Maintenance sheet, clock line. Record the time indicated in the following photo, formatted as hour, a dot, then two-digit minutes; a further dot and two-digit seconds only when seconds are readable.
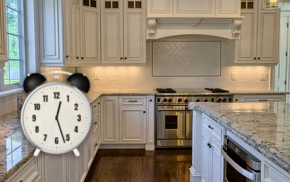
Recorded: 12.27
